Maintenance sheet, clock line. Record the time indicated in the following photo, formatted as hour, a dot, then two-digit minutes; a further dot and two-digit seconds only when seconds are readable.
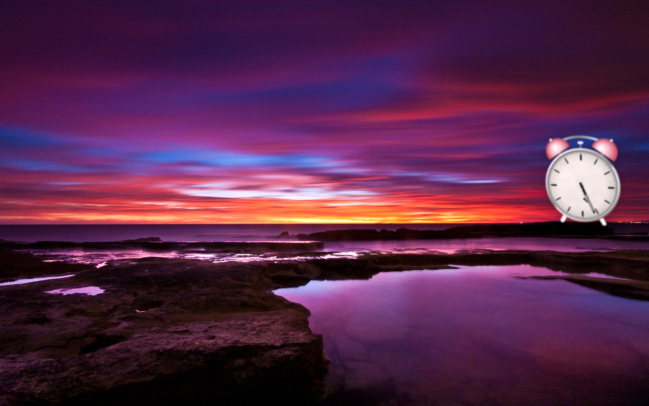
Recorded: 5.26
